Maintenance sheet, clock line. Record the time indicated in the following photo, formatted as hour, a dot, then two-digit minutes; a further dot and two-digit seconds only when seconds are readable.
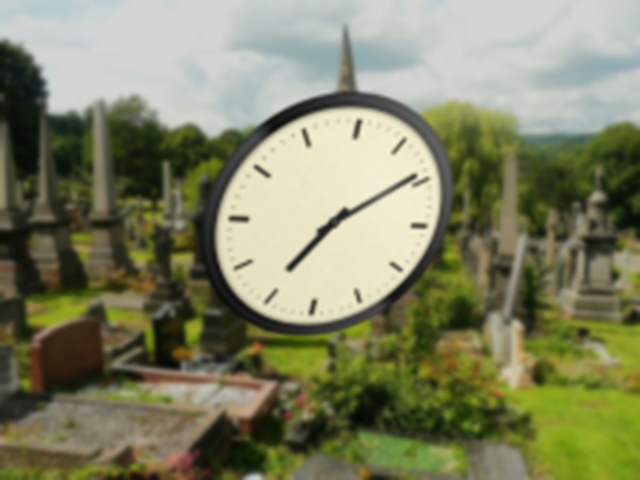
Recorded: 7.09
